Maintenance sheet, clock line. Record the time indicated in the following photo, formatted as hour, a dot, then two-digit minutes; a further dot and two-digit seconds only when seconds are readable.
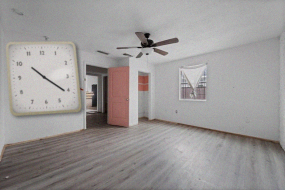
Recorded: 10.21
